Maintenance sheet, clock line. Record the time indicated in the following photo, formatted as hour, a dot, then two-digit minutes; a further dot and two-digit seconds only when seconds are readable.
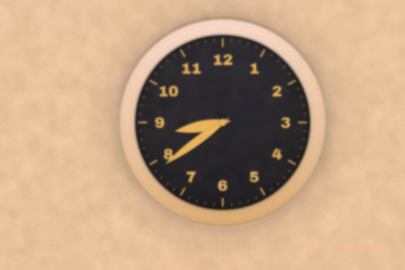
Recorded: 8.39
